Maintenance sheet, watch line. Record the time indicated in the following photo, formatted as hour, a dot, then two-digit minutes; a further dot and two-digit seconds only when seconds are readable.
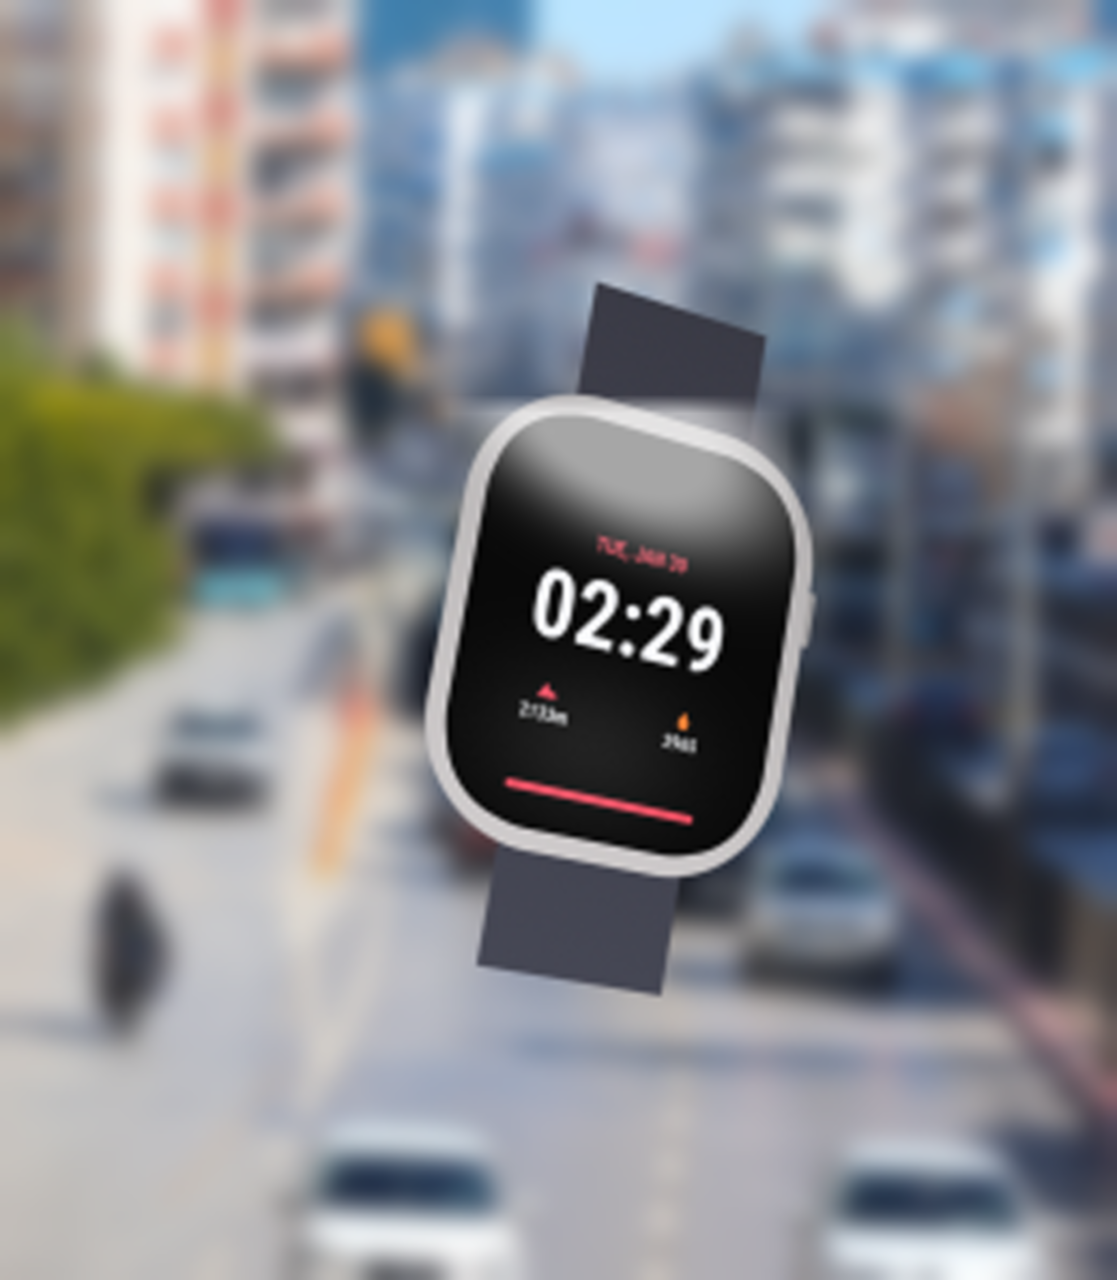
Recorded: 2.29
